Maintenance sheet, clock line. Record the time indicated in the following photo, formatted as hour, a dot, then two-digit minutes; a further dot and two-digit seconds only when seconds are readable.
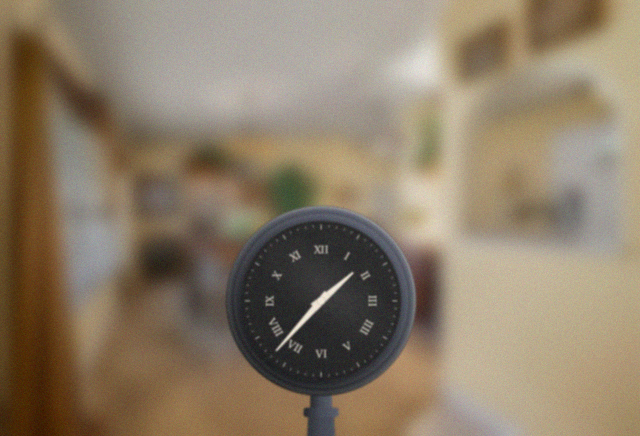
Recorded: 1.37
